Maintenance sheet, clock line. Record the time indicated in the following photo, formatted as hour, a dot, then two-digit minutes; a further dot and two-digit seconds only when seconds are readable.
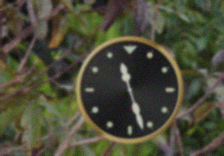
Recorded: 11.27
